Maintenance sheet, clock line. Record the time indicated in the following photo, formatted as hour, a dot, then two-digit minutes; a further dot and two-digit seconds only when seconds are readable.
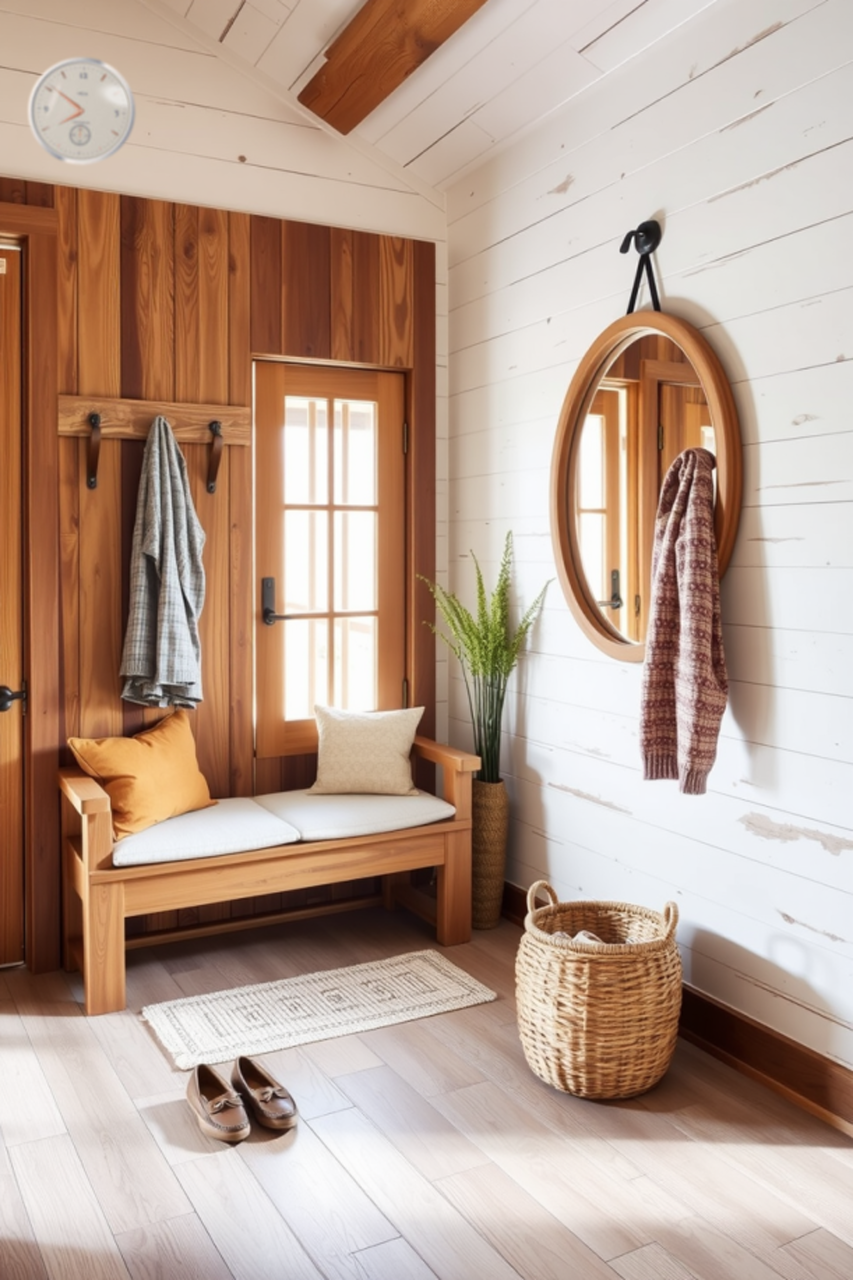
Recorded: 7.51
